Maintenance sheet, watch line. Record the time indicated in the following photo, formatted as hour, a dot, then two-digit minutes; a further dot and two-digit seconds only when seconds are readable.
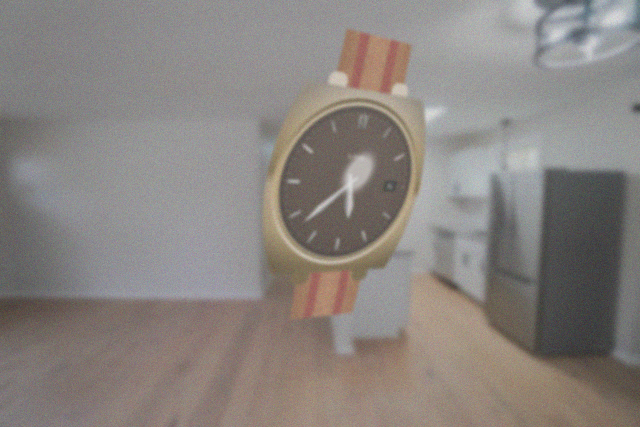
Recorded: 5.38
